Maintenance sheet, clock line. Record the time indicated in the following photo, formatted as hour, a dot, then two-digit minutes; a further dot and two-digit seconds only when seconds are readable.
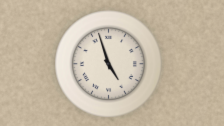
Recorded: 4.57
